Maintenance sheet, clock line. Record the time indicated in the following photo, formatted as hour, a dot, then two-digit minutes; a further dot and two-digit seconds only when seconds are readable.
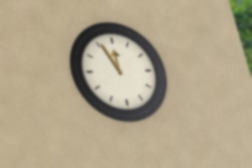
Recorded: 11.56
